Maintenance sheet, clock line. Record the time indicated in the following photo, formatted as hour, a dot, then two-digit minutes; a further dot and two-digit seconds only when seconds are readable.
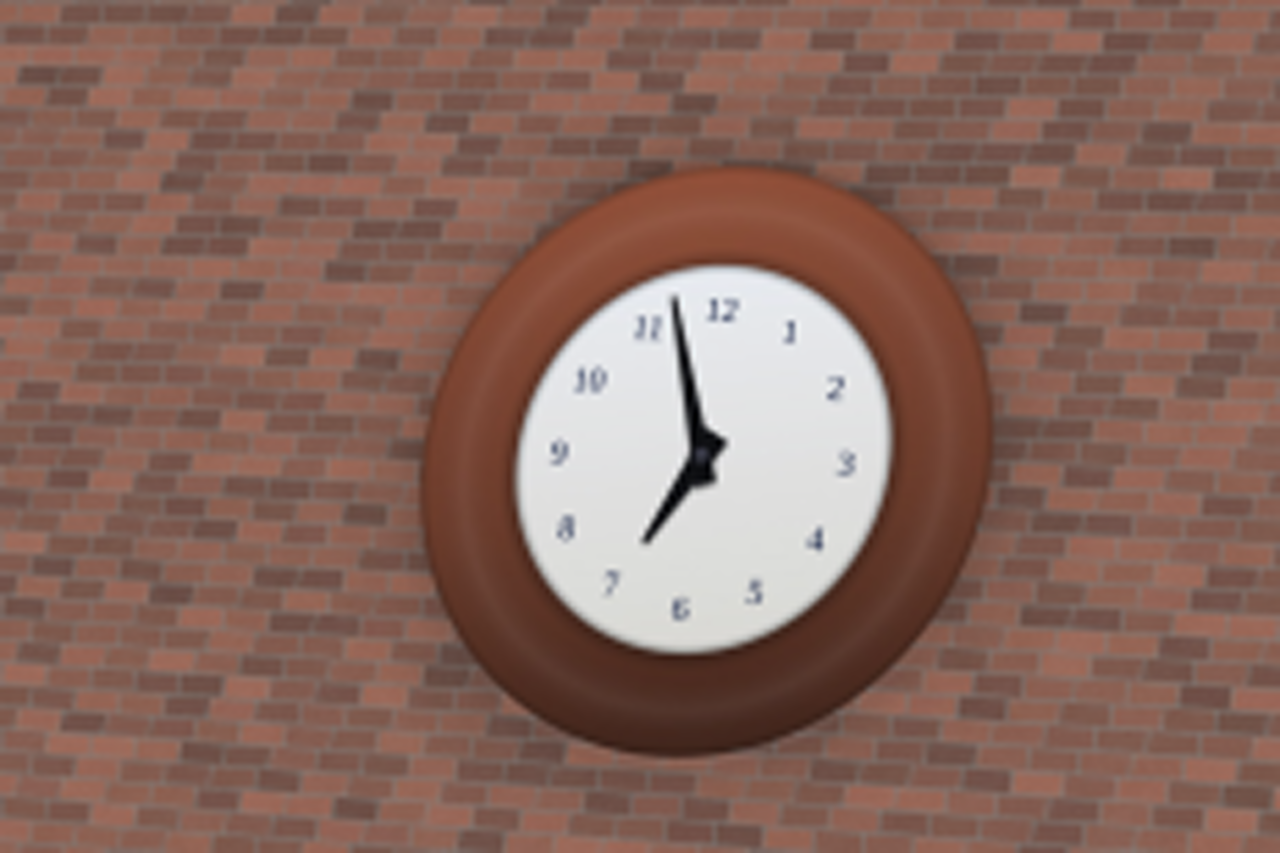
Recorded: 6.57
